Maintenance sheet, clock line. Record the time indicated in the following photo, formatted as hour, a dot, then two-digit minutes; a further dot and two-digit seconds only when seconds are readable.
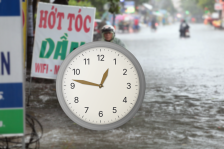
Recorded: 12.47
